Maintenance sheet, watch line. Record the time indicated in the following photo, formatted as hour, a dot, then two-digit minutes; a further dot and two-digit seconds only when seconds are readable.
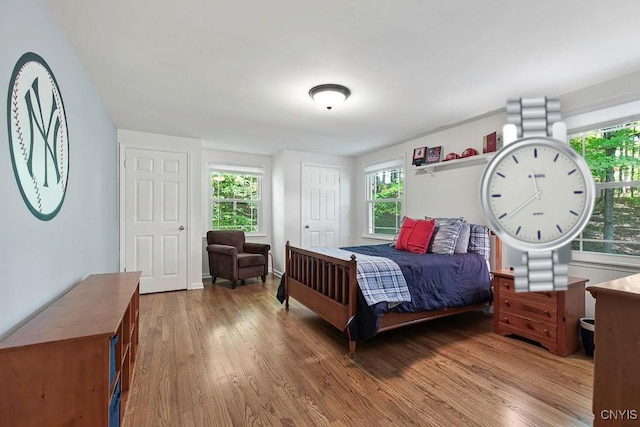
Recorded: 11.39
